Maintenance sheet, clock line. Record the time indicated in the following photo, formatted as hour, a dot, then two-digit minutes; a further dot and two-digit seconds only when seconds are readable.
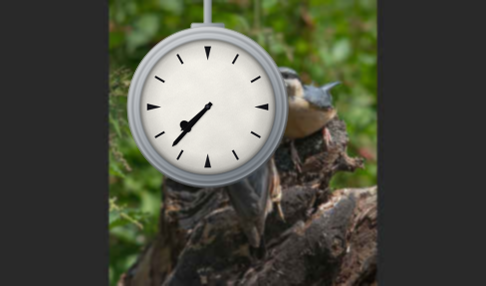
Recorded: 7.37
